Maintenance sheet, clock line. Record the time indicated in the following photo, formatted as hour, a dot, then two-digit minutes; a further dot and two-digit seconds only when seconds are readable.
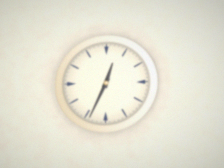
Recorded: 12.34
